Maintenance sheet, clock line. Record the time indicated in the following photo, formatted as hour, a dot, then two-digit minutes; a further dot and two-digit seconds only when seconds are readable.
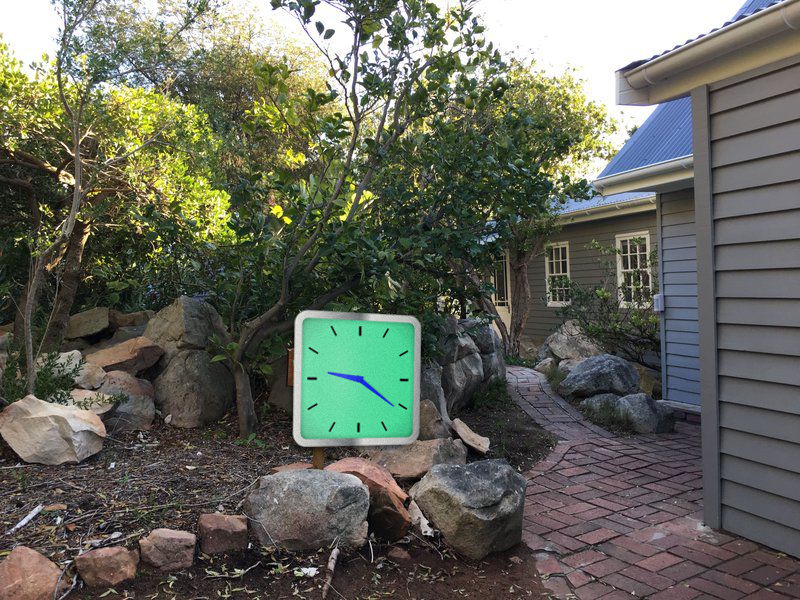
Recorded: 9.21
